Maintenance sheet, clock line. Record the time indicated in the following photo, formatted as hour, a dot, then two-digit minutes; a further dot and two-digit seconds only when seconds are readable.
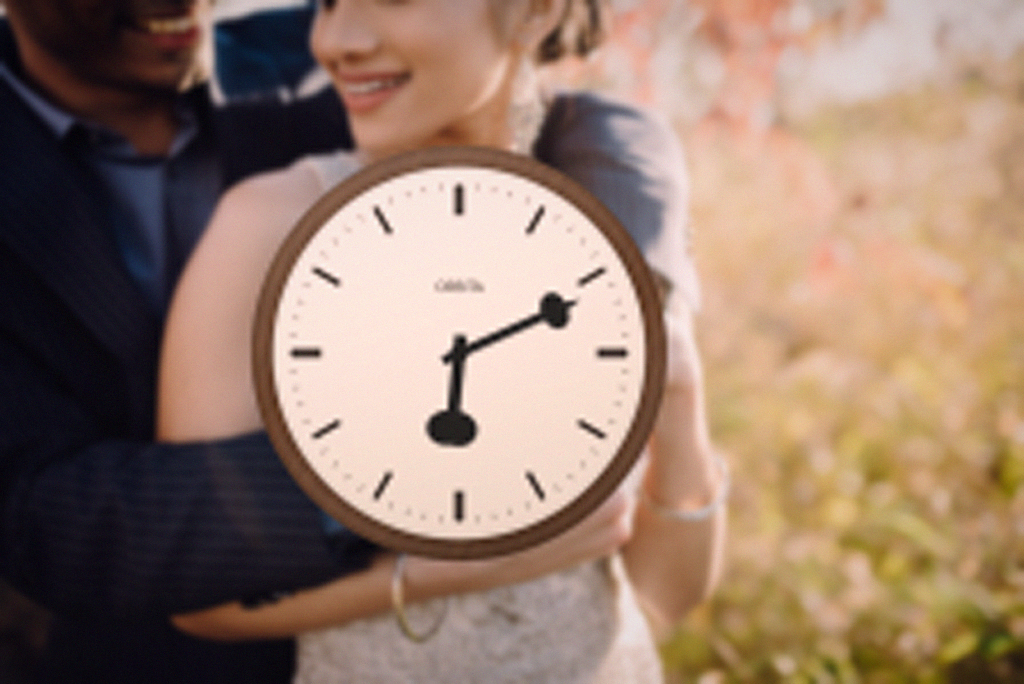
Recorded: 6.11
